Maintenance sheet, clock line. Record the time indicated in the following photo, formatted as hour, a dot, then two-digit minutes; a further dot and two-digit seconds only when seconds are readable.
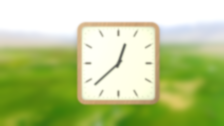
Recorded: 12.38
